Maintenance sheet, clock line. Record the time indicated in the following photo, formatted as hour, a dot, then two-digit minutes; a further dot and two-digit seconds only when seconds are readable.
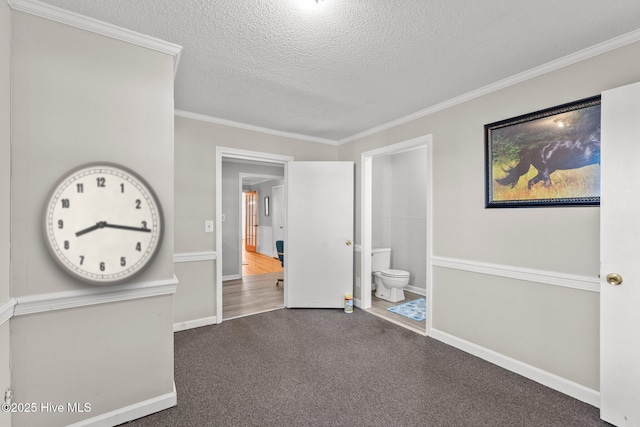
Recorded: 8.16
